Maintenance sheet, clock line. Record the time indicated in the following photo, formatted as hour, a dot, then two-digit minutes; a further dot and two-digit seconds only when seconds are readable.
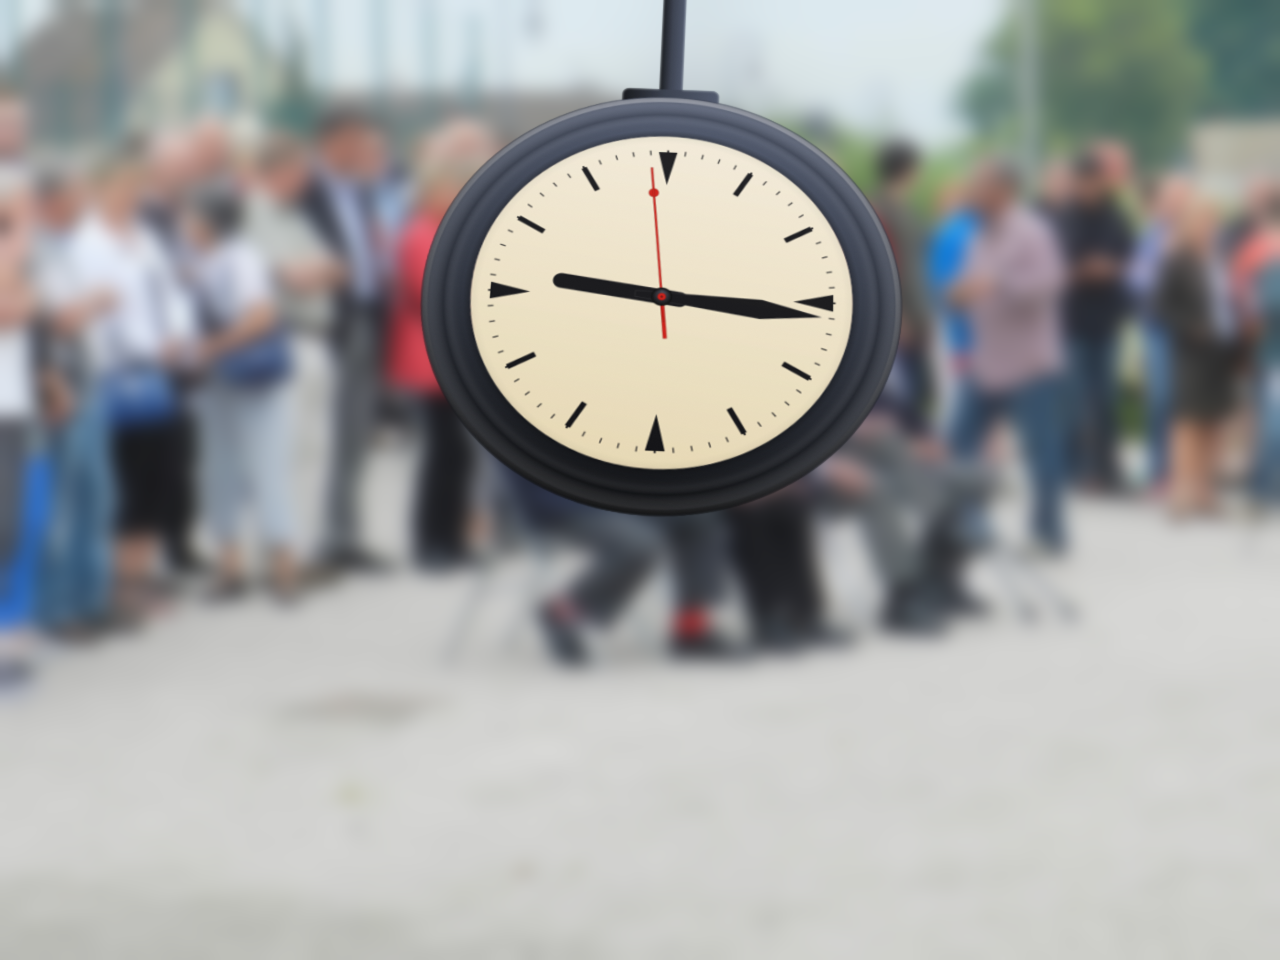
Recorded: 9.15.59
